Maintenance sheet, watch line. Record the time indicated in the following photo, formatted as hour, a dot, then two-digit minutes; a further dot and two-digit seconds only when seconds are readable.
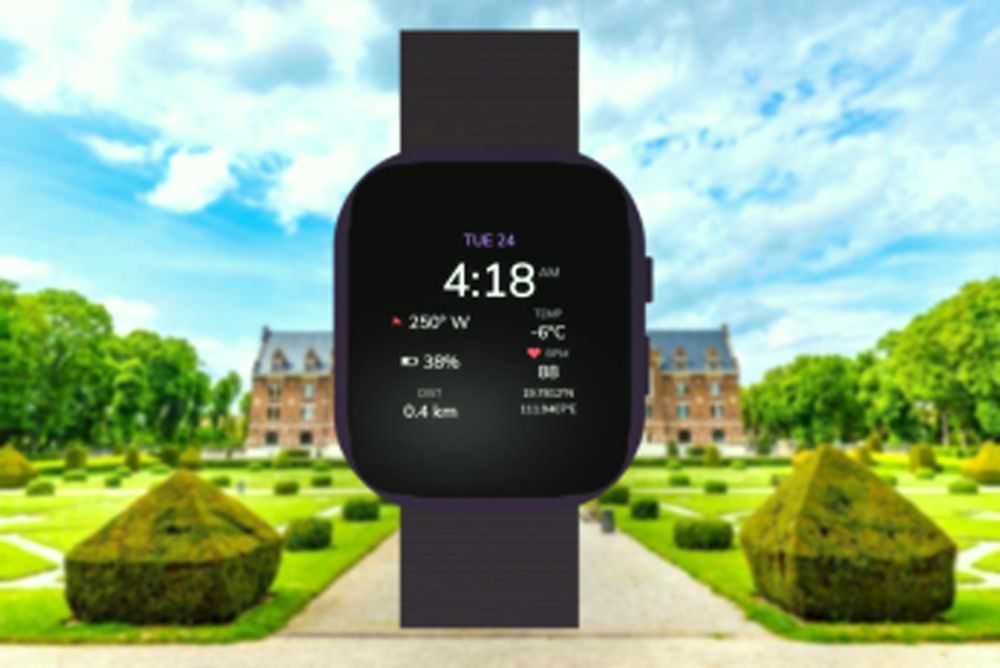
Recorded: 4.18
